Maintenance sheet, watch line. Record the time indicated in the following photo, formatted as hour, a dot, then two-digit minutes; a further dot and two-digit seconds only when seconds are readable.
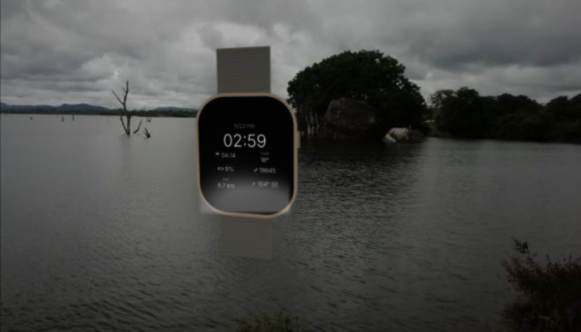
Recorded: 2.59
